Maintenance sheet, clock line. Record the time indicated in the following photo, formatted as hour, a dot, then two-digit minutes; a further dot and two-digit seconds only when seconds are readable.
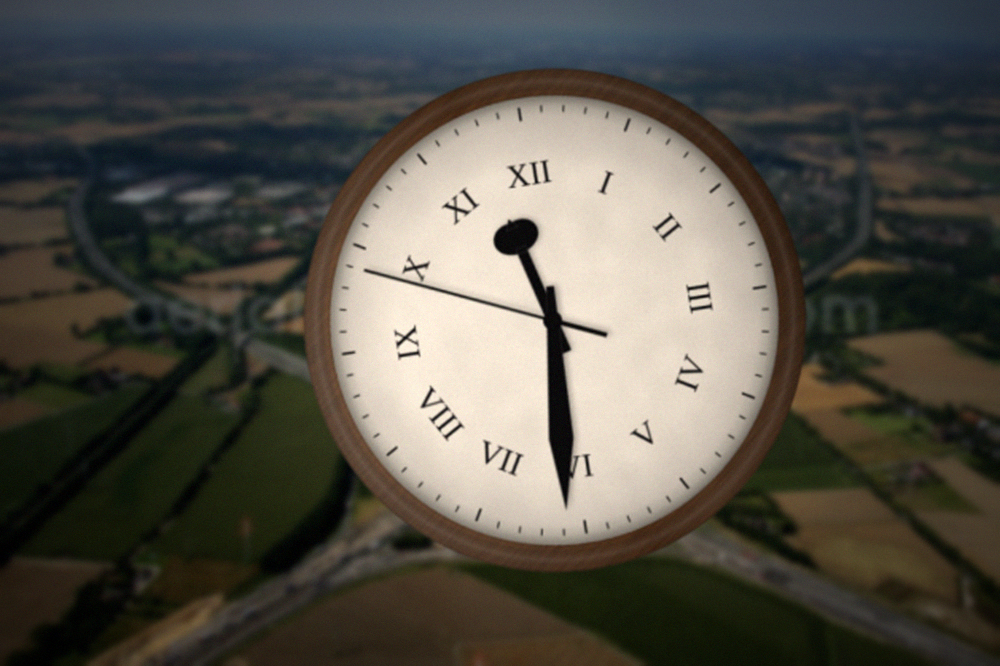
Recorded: 11.30.49
